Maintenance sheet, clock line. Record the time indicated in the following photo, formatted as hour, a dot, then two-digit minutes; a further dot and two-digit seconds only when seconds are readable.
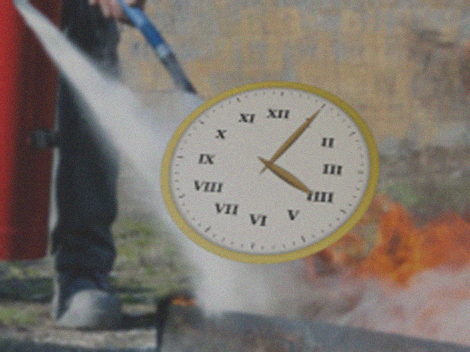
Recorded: 4.05
